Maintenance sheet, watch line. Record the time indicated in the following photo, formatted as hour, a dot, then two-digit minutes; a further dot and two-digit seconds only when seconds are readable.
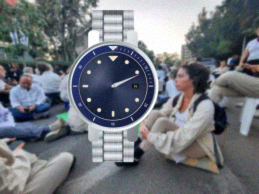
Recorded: 2.11
